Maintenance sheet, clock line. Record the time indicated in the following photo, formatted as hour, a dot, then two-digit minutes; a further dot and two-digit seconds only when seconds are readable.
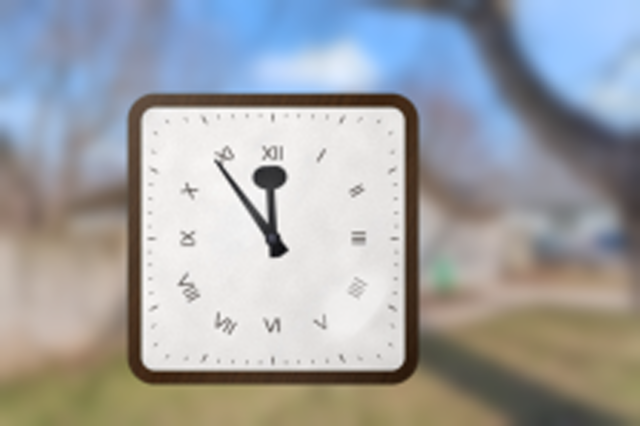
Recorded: 11.54
